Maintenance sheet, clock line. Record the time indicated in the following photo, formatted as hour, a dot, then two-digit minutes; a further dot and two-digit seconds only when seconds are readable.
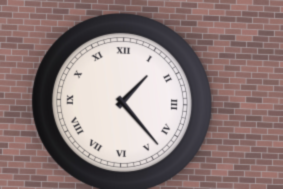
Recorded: 1.23
